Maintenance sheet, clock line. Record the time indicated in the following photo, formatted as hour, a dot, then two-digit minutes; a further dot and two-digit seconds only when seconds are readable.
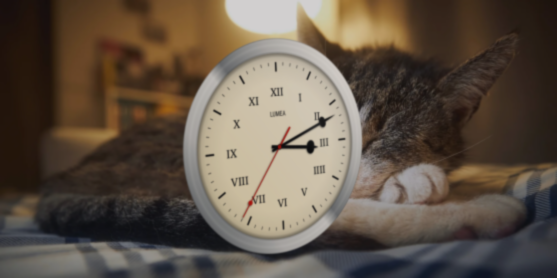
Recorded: 3.11.36
